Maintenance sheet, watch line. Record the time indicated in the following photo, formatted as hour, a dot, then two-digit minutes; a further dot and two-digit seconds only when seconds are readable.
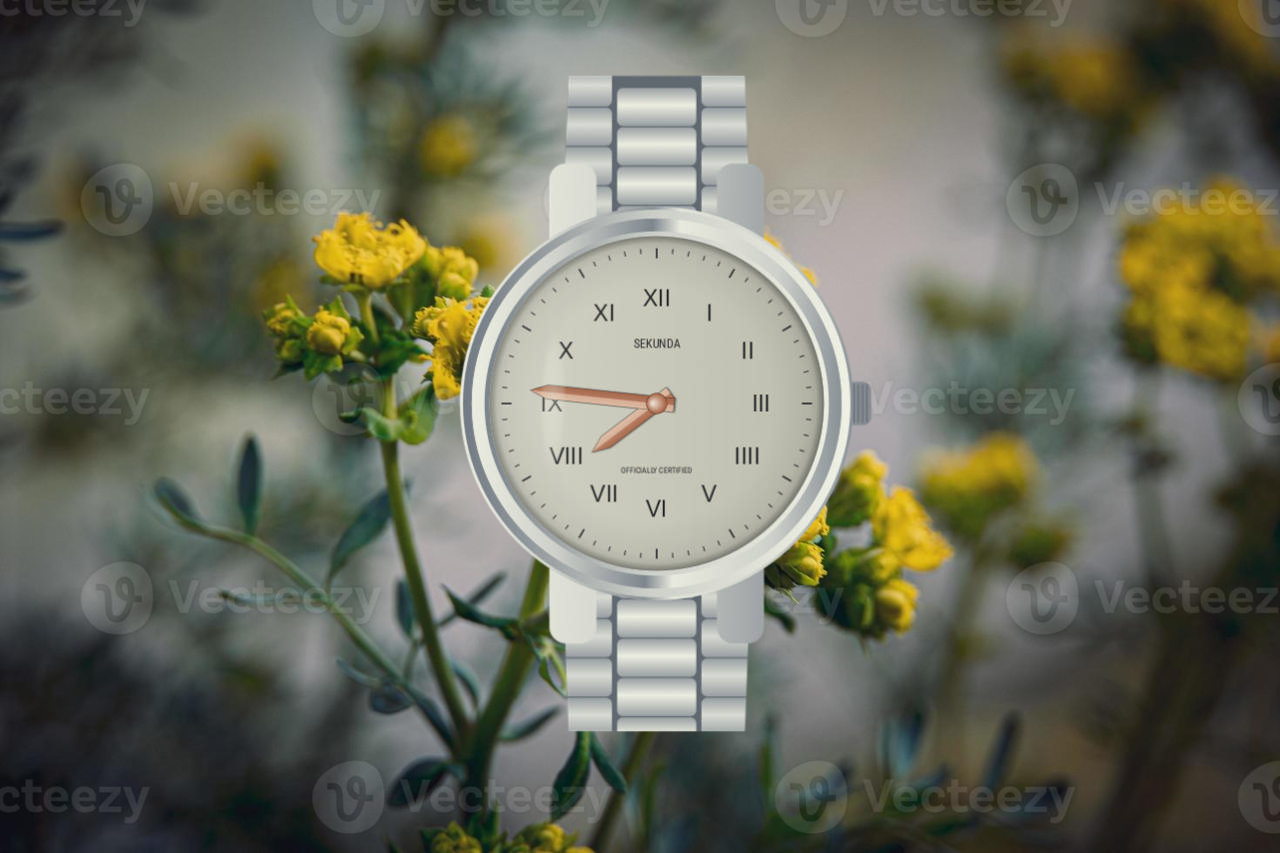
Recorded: 7.46
